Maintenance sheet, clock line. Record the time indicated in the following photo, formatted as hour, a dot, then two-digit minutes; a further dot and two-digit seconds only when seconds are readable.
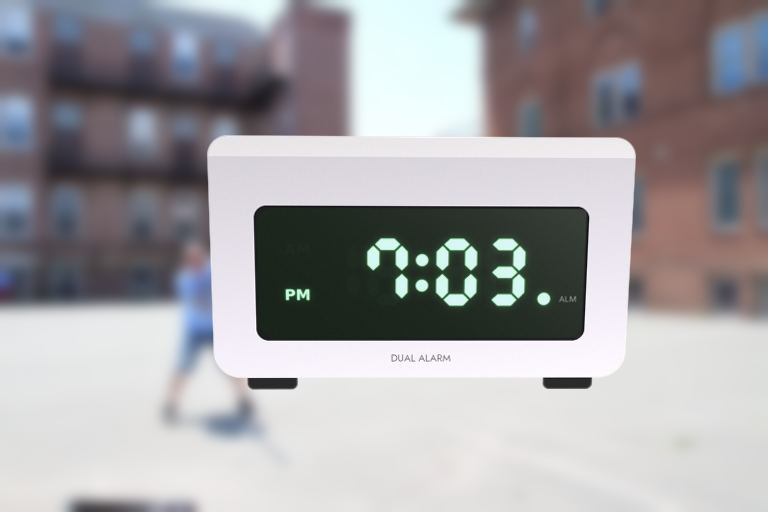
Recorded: 7.03
